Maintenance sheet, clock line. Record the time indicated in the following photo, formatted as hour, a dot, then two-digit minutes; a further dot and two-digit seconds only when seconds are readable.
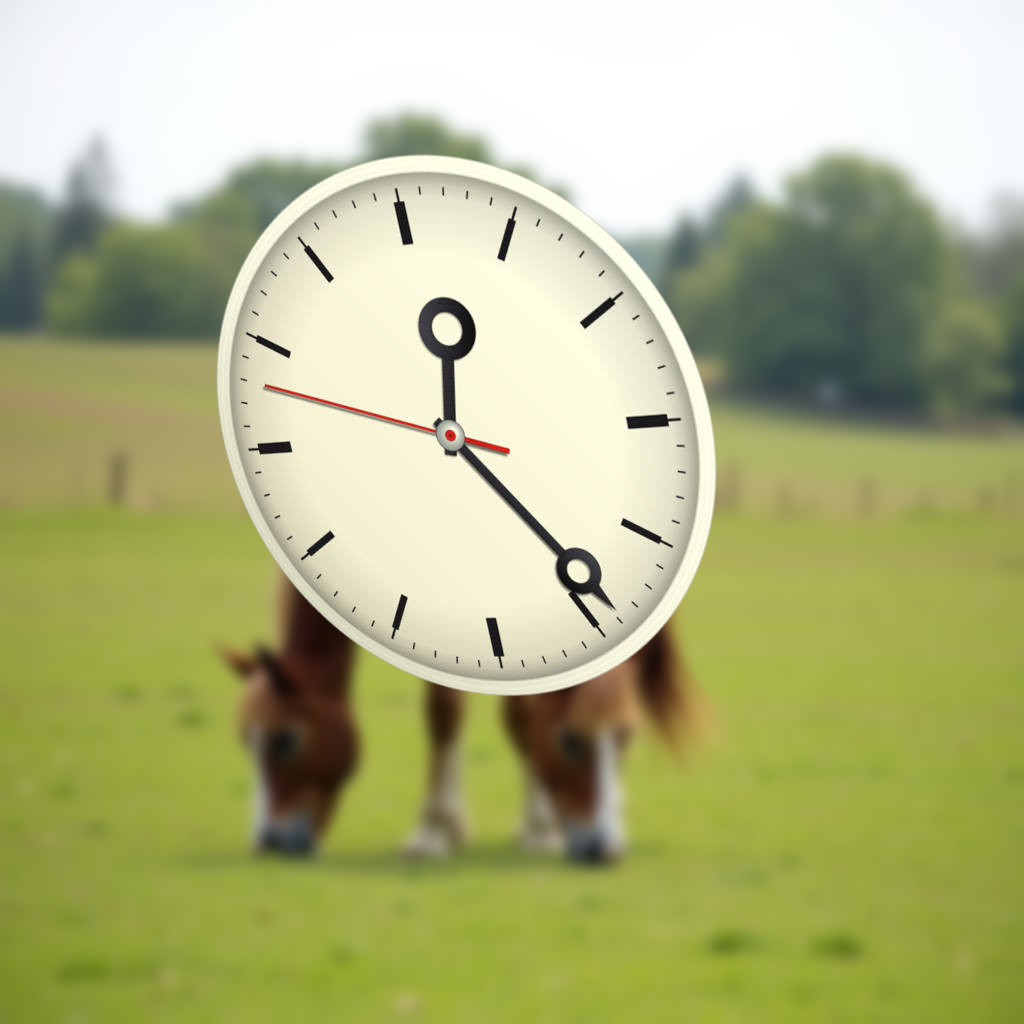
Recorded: 12.23.48
